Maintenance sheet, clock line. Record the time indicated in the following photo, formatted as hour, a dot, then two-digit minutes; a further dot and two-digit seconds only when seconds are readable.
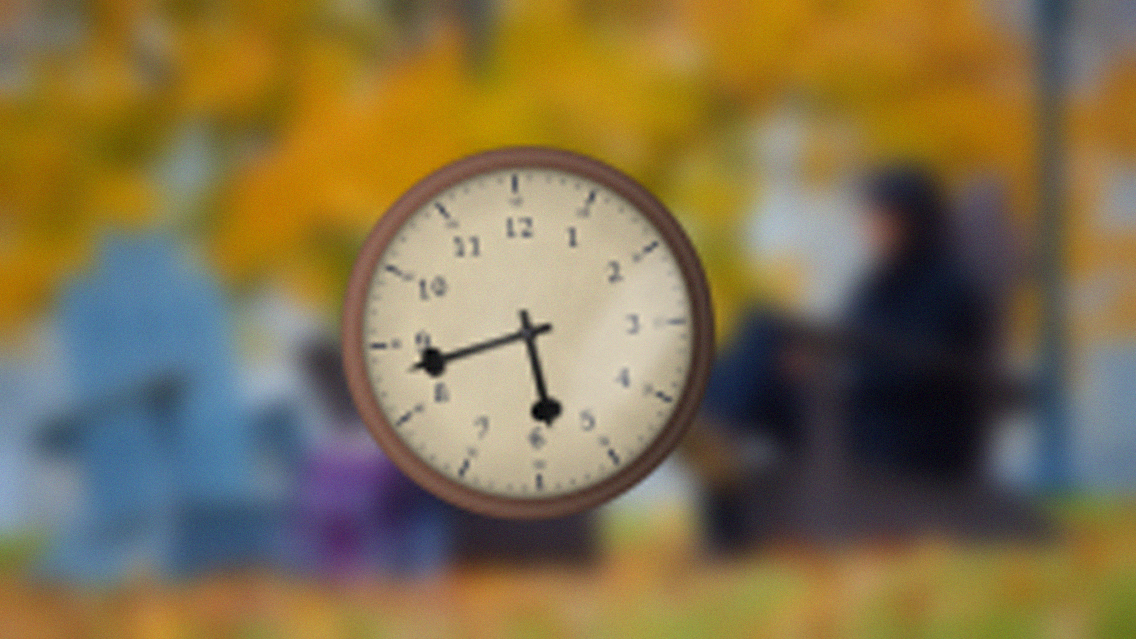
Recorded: 5.43
